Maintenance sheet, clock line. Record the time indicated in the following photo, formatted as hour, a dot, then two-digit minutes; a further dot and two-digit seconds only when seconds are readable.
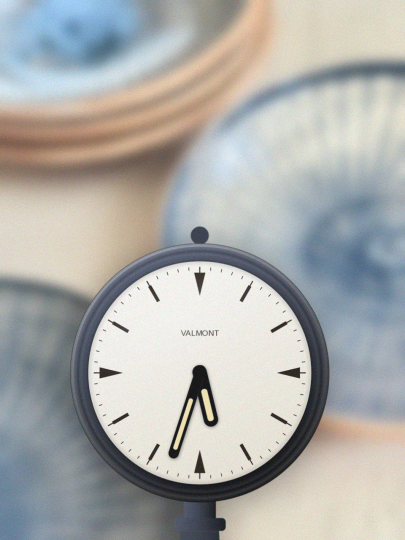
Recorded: 5.33
